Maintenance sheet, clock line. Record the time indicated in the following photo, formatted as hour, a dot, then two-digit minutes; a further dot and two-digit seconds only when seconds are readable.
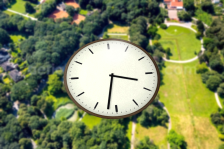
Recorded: 3.32
